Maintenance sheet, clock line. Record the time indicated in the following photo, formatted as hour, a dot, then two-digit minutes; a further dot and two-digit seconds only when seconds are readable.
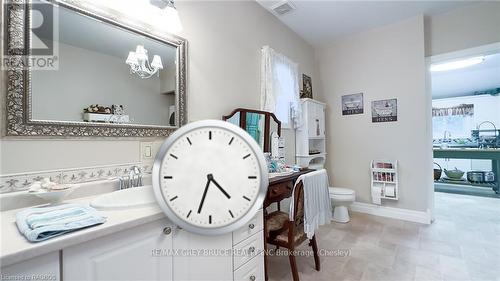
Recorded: 4.33
